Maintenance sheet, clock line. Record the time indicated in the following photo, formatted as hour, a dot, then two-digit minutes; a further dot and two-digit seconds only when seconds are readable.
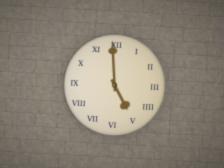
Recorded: 4.59
